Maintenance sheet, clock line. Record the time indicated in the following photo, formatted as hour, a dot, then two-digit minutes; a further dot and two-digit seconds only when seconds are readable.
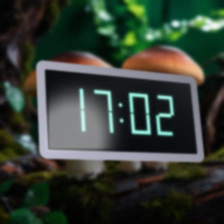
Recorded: 17.02
